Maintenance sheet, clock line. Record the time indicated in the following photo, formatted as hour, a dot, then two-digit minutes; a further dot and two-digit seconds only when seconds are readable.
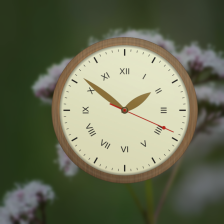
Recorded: 1.51.19
